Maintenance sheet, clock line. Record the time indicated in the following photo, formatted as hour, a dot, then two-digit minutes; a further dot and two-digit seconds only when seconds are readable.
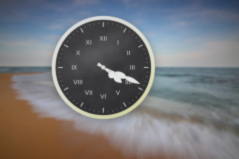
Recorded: 4.19
